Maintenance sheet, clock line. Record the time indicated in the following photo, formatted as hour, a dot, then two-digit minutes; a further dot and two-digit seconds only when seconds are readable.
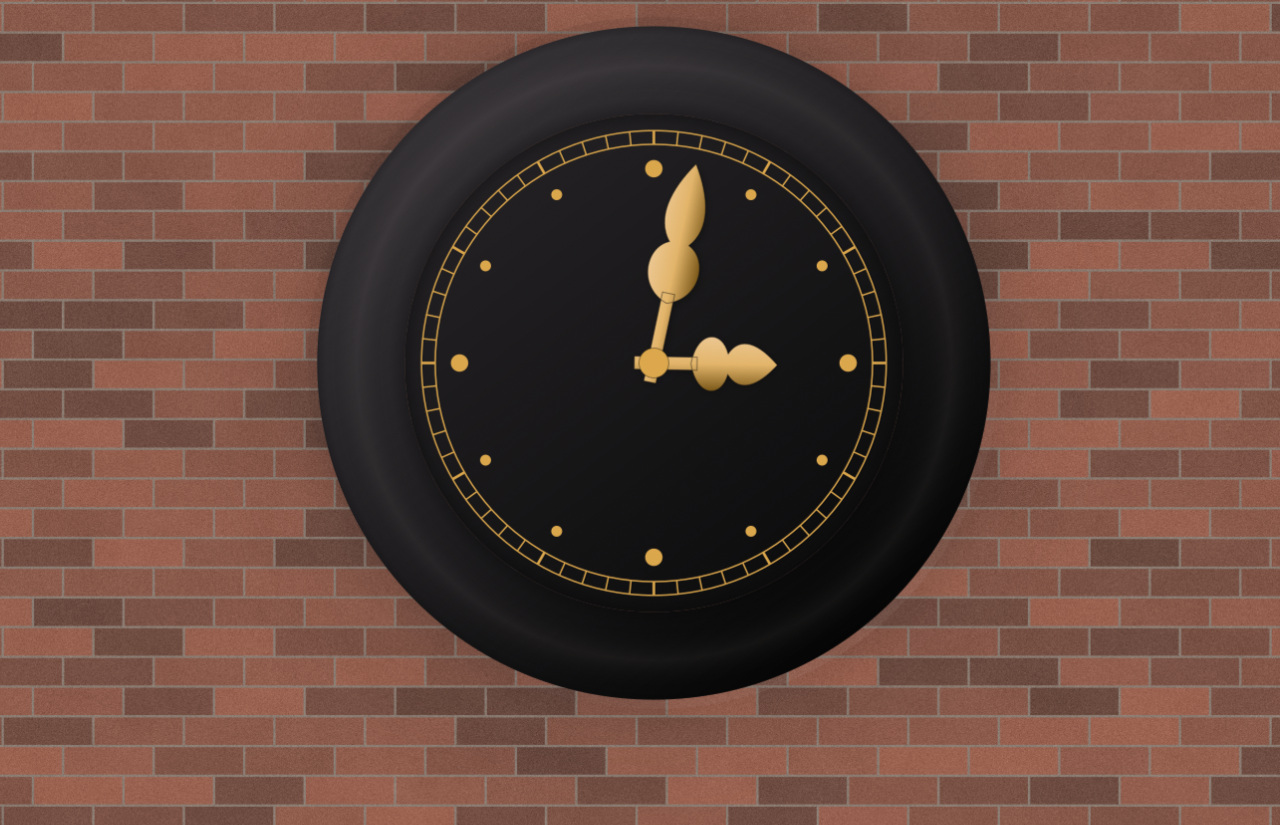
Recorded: 3.02
